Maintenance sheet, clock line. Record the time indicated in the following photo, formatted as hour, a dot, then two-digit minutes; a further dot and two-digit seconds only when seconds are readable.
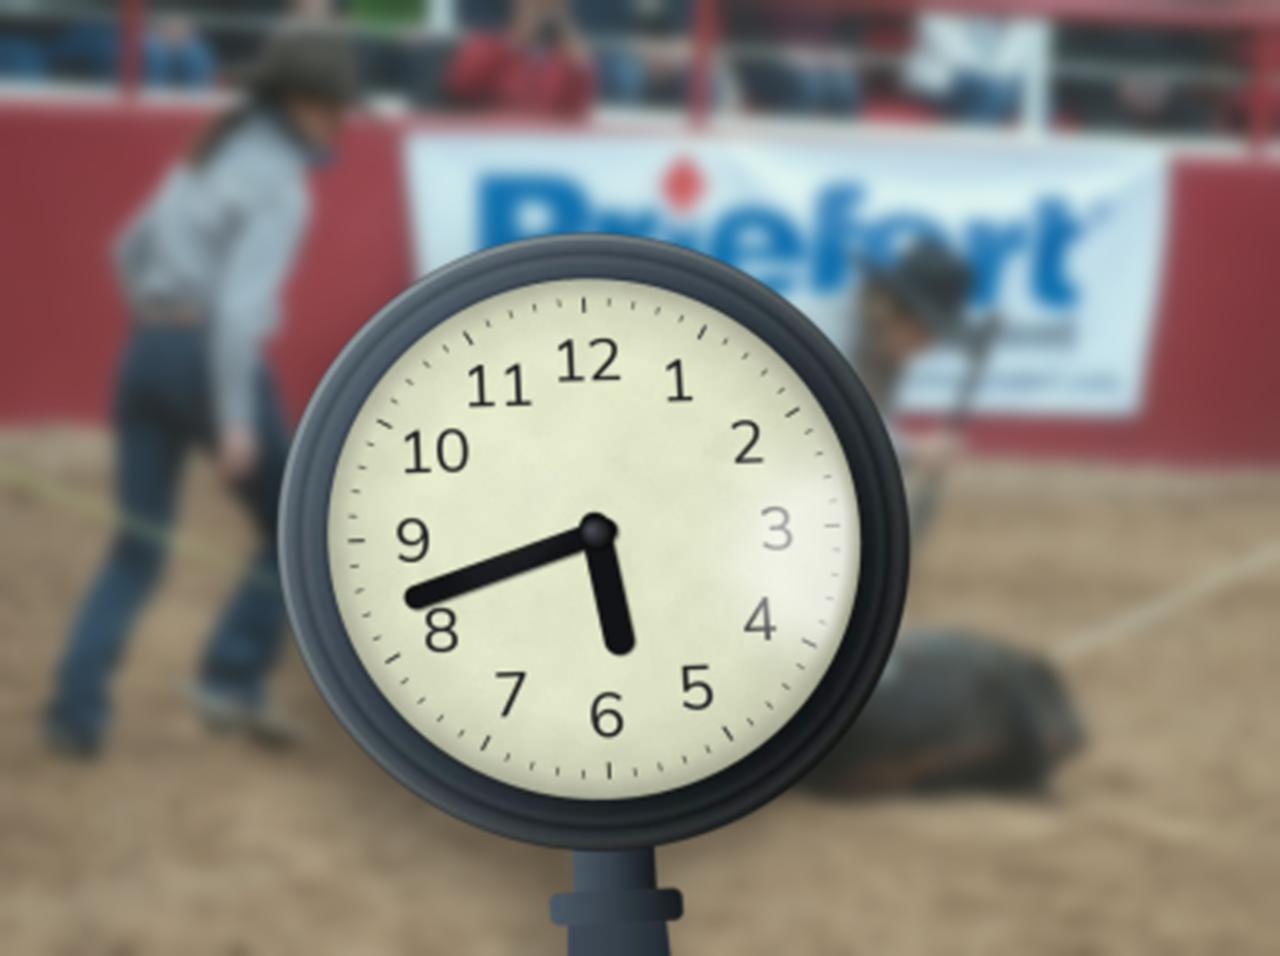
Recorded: 5.42
